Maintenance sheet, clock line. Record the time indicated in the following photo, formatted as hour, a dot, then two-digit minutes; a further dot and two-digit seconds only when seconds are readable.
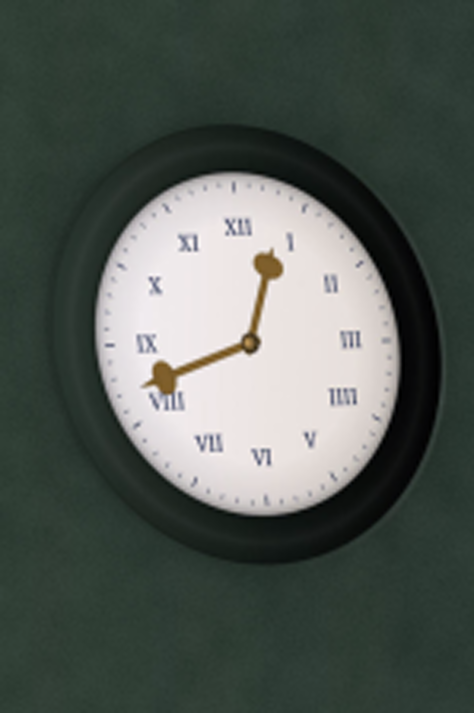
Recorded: 12.42
